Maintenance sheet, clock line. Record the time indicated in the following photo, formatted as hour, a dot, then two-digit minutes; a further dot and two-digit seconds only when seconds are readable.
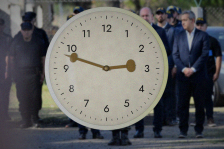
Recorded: 2.48
